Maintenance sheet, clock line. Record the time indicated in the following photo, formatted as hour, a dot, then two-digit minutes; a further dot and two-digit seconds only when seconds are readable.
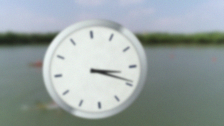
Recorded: 3.19
